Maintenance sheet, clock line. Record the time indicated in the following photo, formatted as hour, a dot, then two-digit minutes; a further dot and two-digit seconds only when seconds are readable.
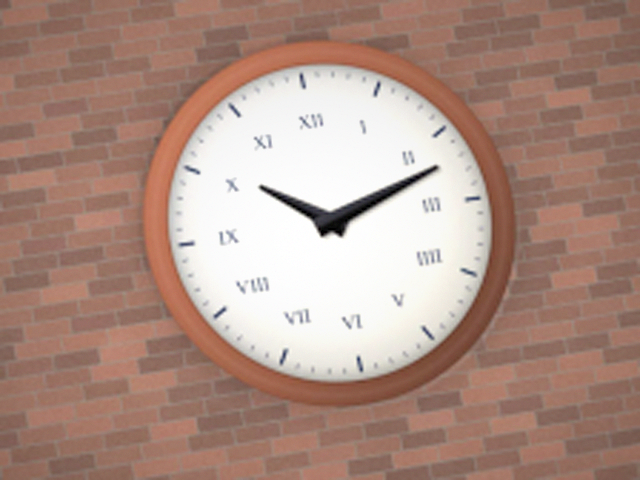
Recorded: 10.12
